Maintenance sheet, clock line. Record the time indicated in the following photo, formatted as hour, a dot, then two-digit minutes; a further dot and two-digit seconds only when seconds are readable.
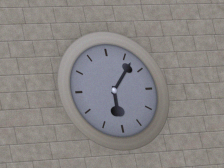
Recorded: 6.07
